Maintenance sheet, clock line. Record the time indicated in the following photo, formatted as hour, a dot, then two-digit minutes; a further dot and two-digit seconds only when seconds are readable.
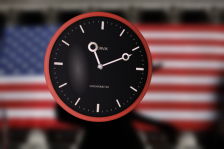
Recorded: 11.11
